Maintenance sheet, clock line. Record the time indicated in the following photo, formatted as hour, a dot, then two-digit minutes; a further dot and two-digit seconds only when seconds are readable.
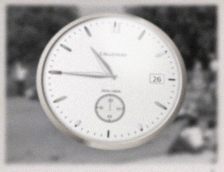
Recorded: 10.45
